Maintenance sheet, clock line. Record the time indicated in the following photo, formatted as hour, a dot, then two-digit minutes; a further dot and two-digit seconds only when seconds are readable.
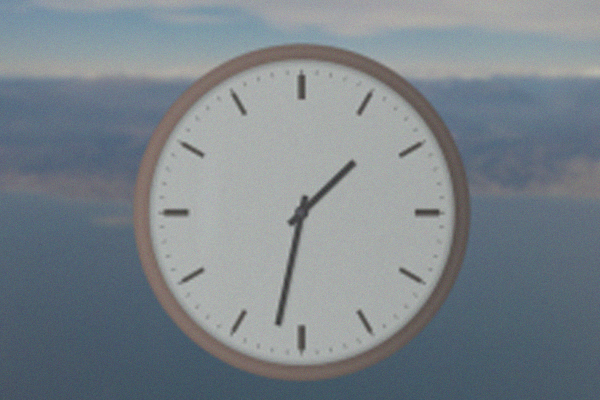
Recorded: 1.32
